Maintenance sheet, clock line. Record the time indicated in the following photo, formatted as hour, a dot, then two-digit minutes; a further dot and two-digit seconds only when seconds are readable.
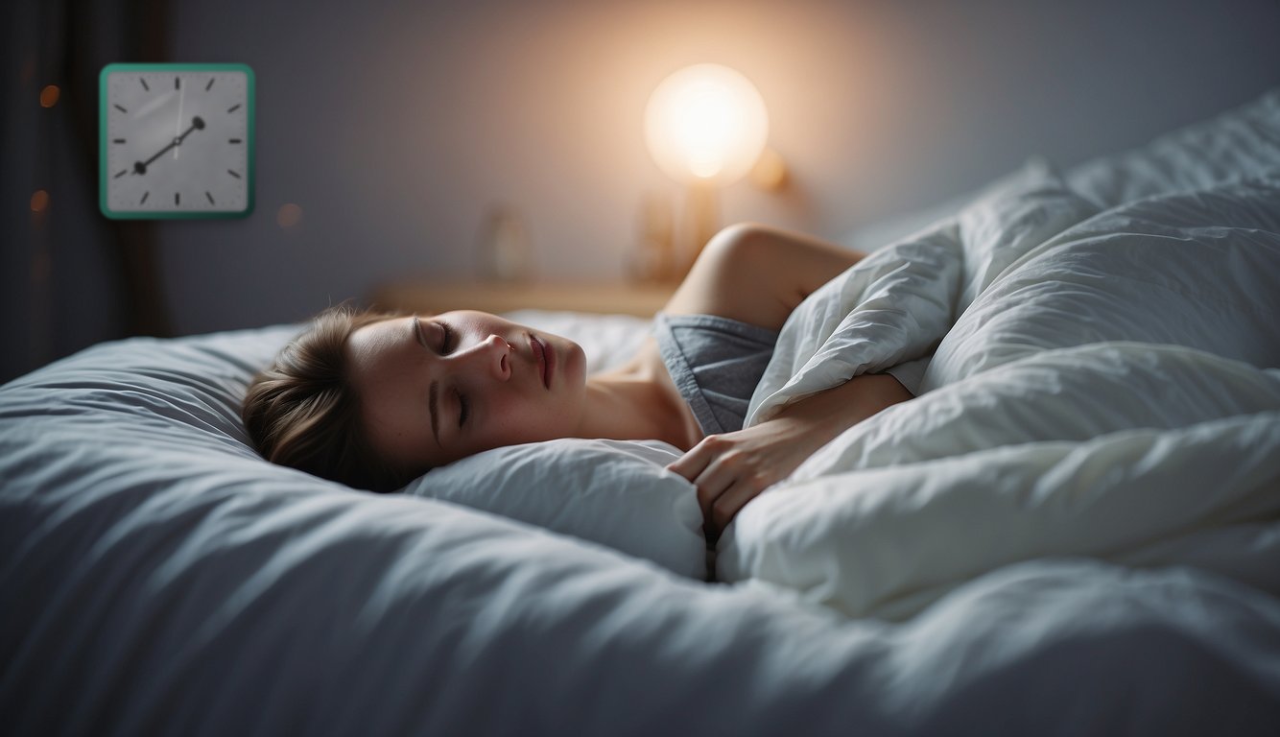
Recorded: 1.39.01
